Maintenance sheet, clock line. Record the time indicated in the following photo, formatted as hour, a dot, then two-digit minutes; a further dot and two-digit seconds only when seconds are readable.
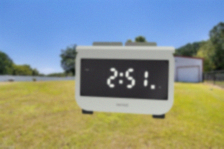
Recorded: 2.51
